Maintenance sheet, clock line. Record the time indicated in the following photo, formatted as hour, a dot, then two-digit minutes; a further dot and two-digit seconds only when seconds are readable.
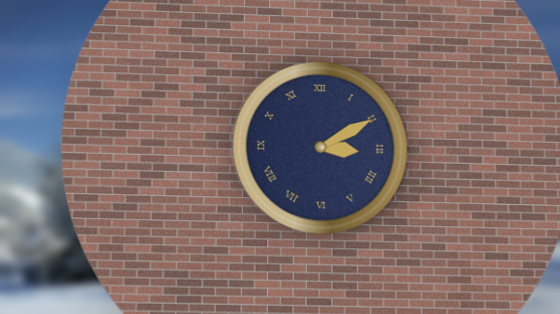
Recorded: 3.10
